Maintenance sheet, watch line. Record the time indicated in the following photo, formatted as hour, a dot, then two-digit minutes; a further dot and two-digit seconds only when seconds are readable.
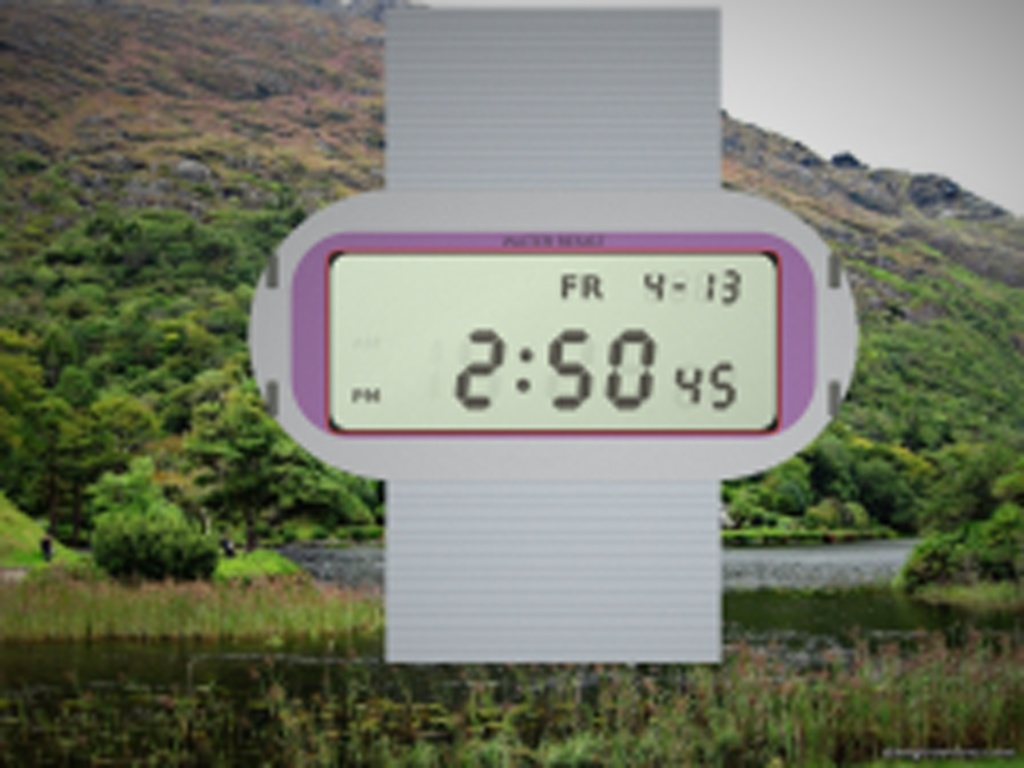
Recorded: 2.50.45
